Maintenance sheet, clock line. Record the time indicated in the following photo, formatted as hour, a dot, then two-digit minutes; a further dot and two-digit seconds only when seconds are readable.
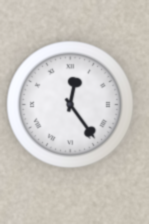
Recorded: 12.24
